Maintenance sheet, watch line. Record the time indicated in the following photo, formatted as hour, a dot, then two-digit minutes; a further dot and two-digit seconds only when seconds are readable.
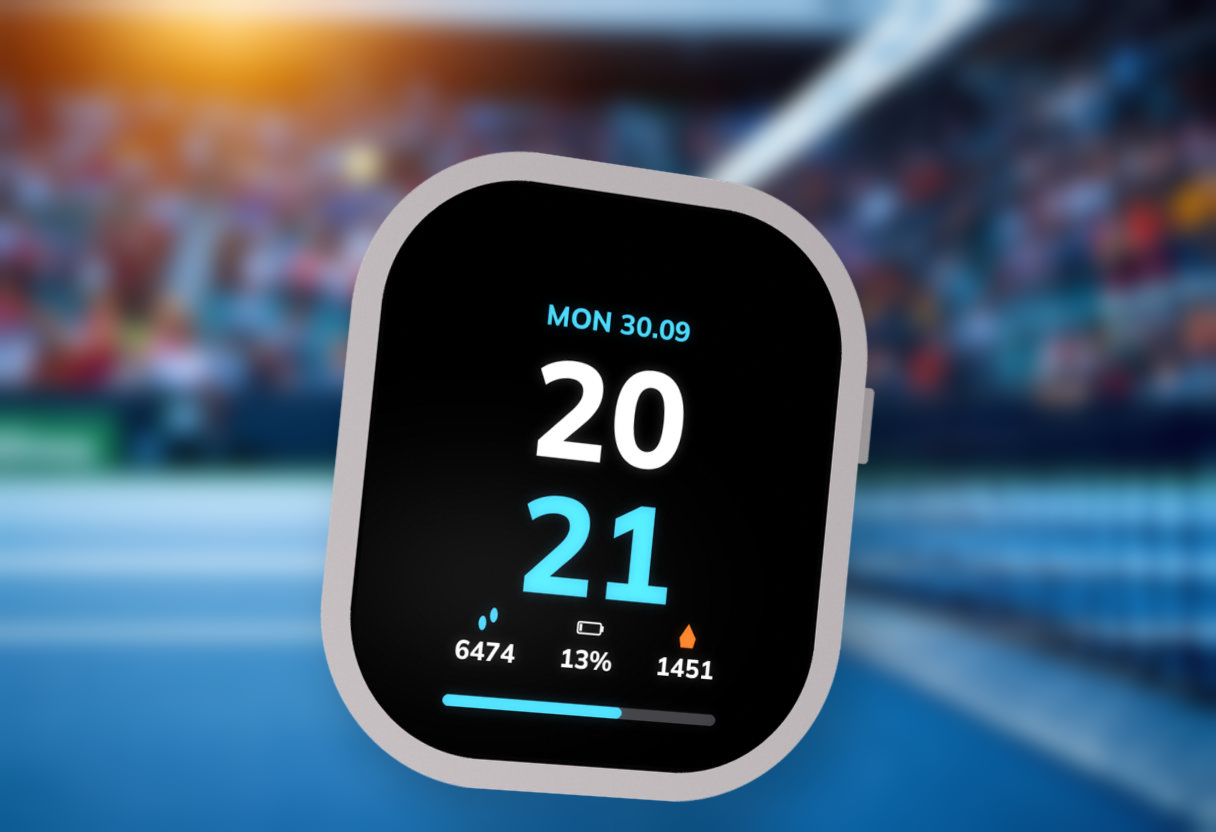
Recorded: 20.21
